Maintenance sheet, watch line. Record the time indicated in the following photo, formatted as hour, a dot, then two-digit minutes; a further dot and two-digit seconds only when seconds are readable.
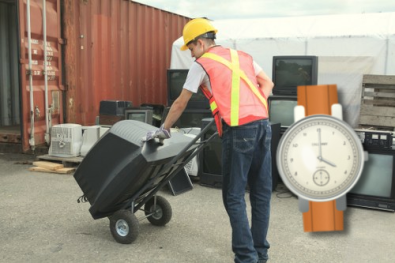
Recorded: 4.00
